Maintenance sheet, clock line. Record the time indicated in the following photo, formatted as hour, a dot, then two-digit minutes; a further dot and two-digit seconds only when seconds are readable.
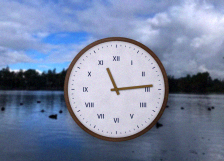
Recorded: 11.14
